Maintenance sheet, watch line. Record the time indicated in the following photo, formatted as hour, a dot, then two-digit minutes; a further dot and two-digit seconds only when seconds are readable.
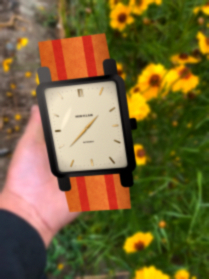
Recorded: 1.38
